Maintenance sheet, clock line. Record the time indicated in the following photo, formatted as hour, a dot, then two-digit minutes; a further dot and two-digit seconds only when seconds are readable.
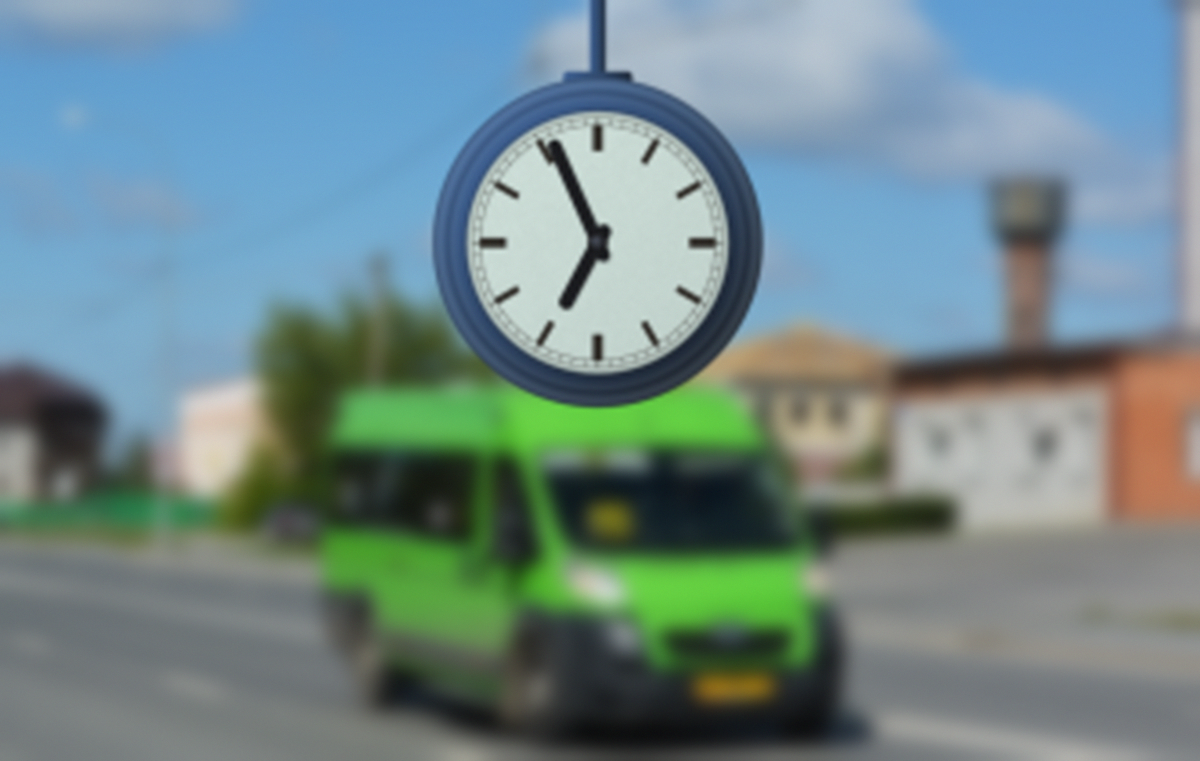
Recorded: 6.56
